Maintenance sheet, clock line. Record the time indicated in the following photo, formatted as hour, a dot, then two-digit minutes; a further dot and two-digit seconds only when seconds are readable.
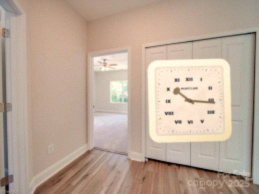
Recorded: 10.16
